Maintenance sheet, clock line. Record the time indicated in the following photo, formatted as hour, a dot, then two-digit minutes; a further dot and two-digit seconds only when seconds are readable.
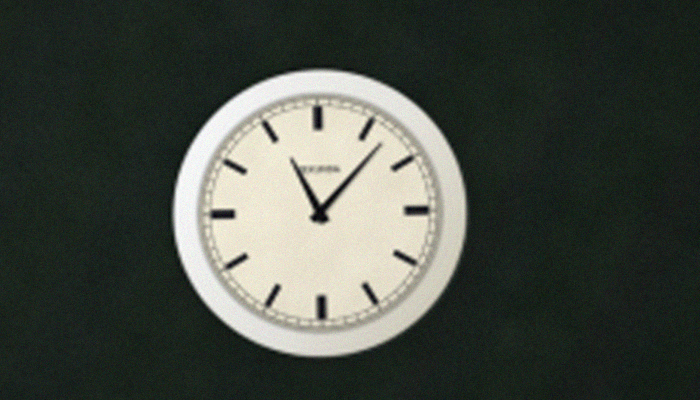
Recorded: 11.07
